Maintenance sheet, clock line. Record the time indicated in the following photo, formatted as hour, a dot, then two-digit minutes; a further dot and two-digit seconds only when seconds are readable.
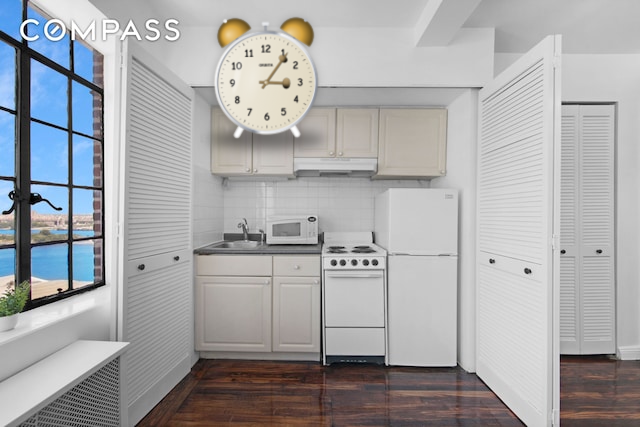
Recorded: 3.06
